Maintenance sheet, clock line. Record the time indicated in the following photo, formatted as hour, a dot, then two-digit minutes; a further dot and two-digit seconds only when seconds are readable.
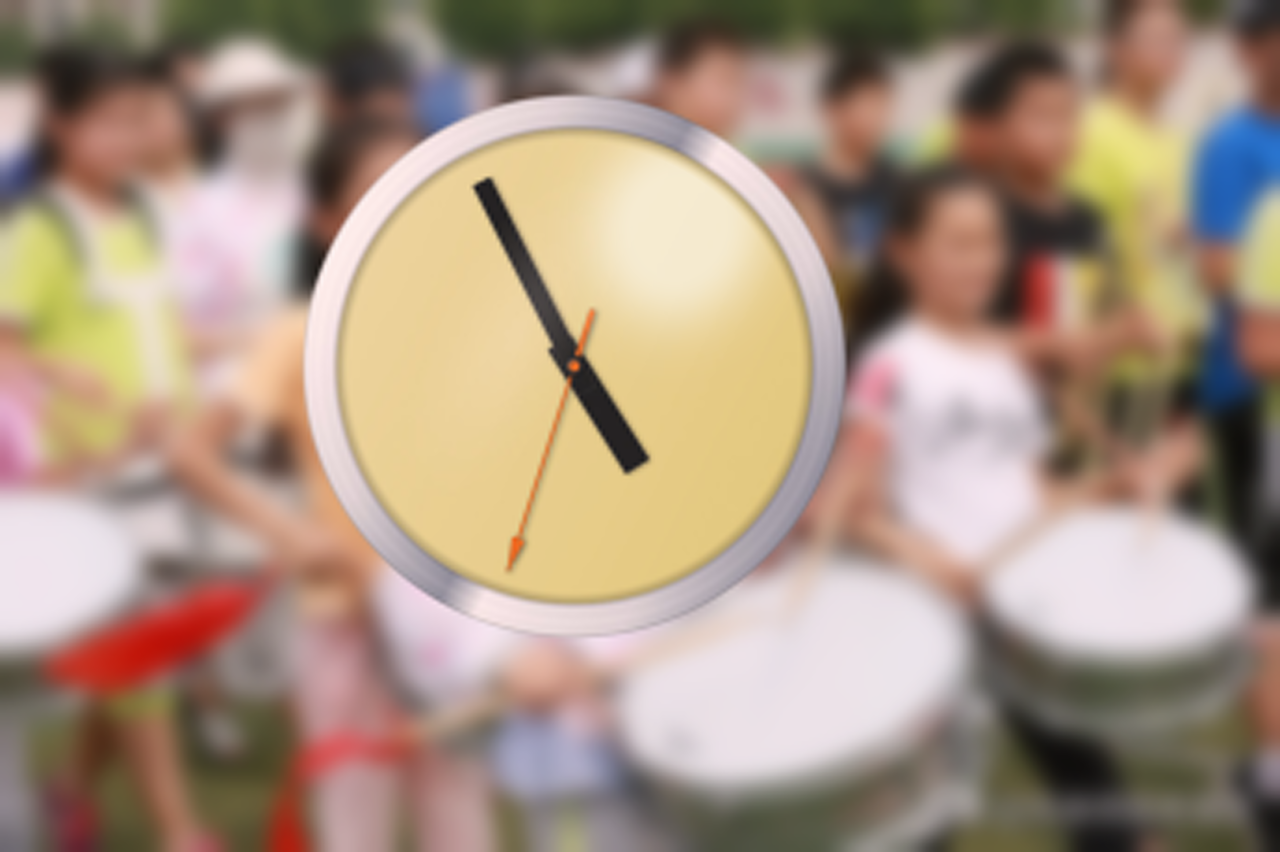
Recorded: 4.55.33
